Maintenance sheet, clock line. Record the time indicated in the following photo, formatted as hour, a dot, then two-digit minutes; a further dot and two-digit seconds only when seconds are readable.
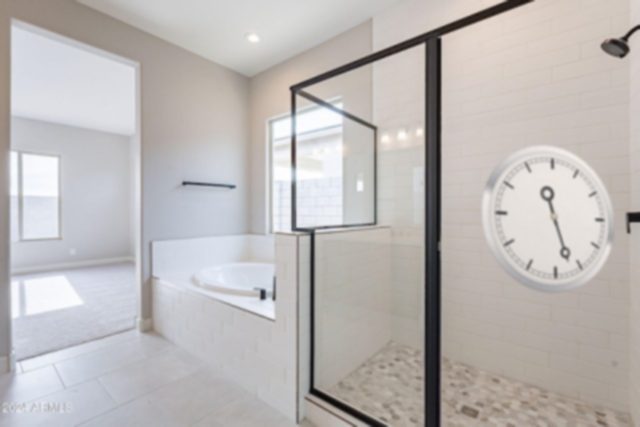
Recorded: 11.27
